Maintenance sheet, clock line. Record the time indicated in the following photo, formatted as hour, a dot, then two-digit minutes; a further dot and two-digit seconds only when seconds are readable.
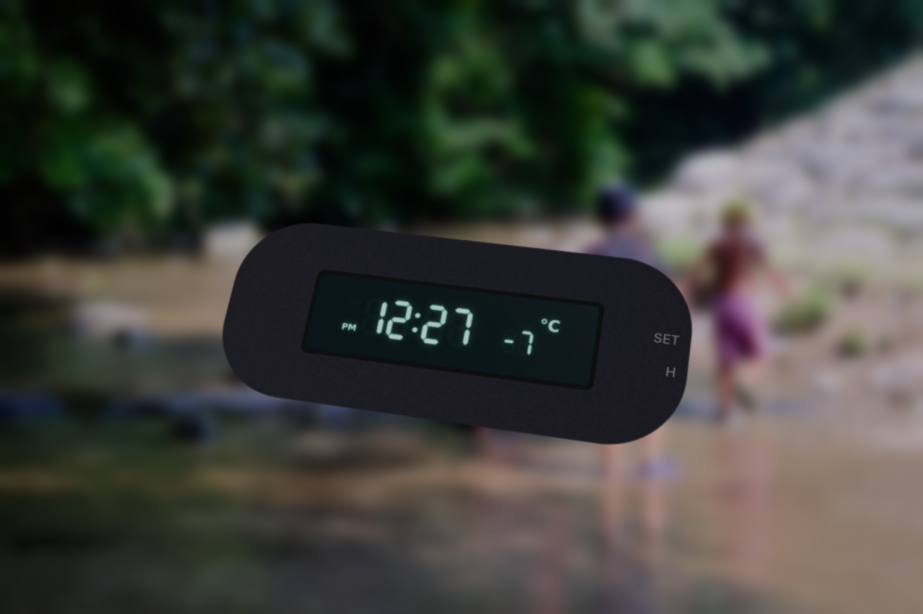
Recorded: 12.27
